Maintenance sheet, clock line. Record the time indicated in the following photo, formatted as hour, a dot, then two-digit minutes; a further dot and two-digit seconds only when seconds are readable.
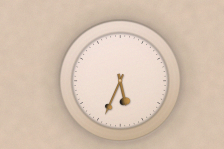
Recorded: 5.34
